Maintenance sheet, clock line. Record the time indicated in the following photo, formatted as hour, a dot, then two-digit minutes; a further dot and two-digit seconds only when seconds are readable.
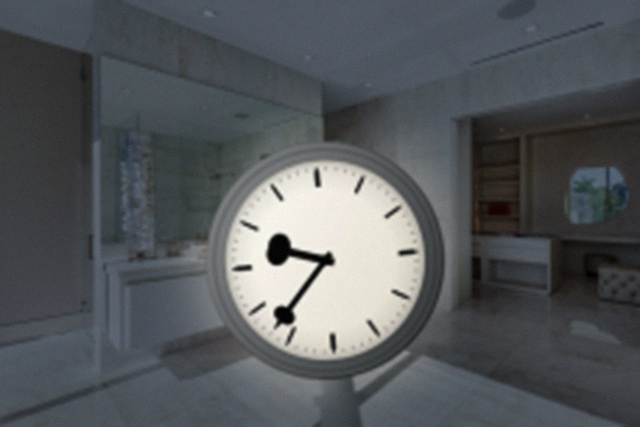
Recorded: 9.37
